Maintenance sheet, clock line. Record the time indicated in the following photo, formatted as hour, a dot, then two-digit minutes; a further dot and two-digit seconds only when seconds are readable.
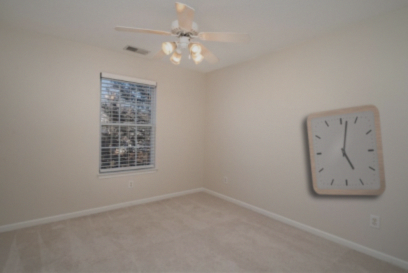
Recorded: 5.02
